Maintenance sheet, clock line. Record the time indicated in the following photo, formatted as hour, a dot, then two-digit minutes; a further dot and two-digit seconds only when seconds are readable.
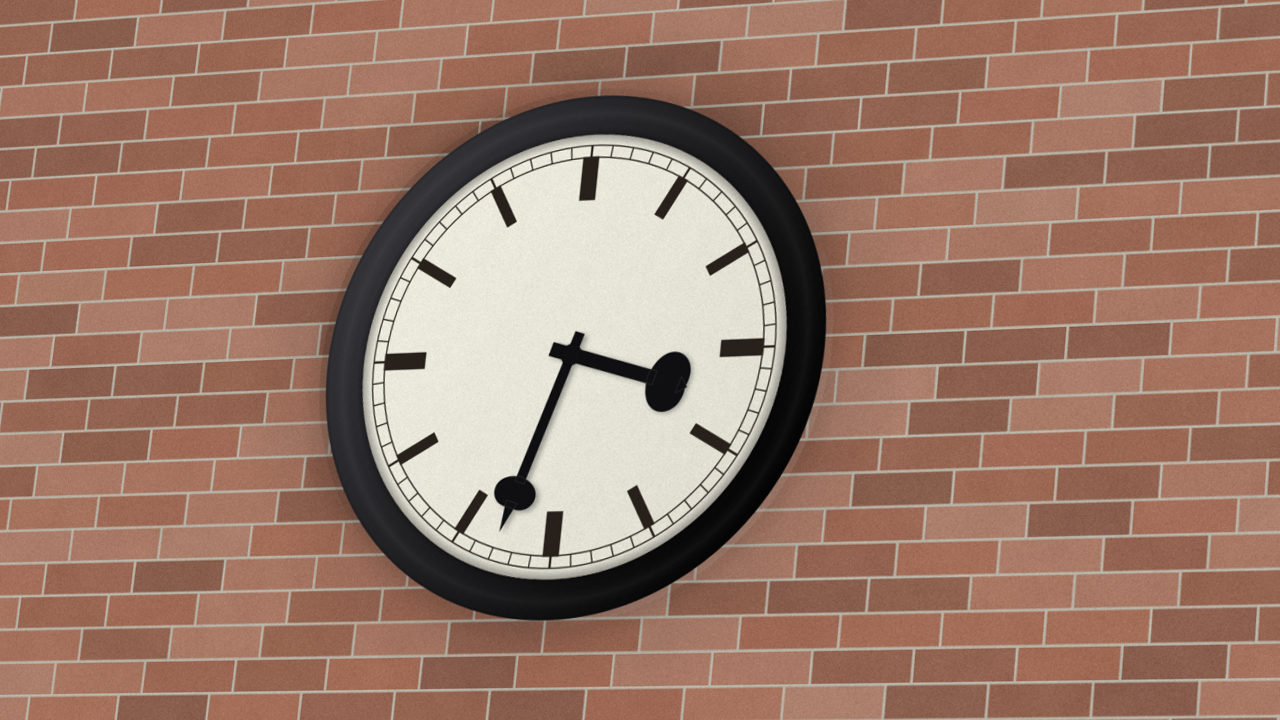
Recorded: 3.33
